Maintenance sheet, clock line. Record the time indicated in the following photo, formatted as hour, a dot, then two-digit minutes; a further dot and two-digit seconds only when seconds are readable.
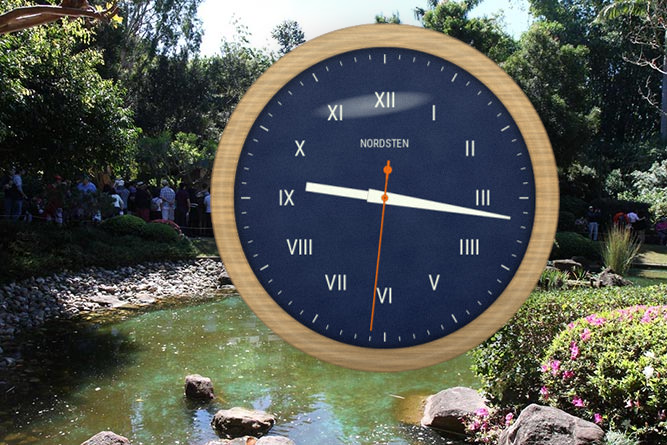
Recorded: 9.16.31
